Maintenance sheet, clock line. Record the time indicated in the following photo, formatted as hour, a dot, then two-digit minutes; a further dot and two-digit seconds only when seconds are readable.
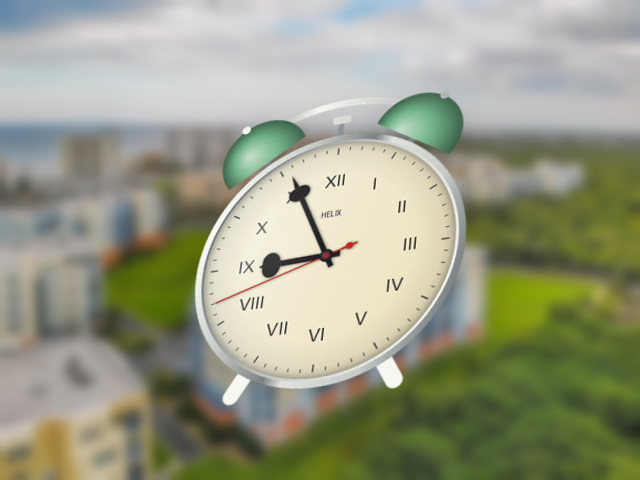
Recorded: 8.55.42
